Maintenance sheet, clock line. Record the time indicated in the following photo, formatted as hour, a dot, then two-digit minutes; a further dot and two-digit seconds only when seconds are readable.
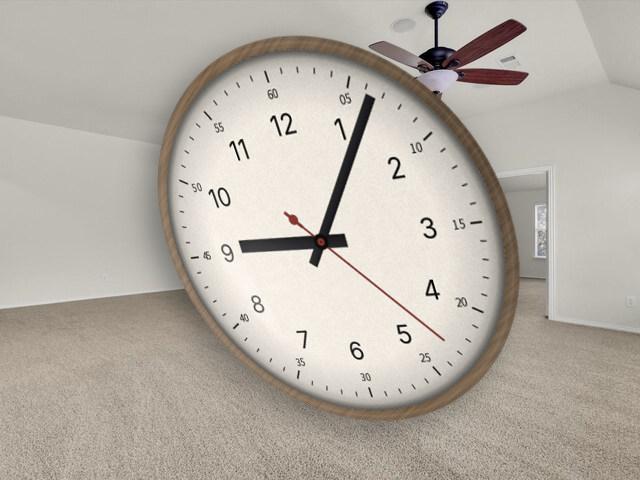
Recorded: 9.06.23
